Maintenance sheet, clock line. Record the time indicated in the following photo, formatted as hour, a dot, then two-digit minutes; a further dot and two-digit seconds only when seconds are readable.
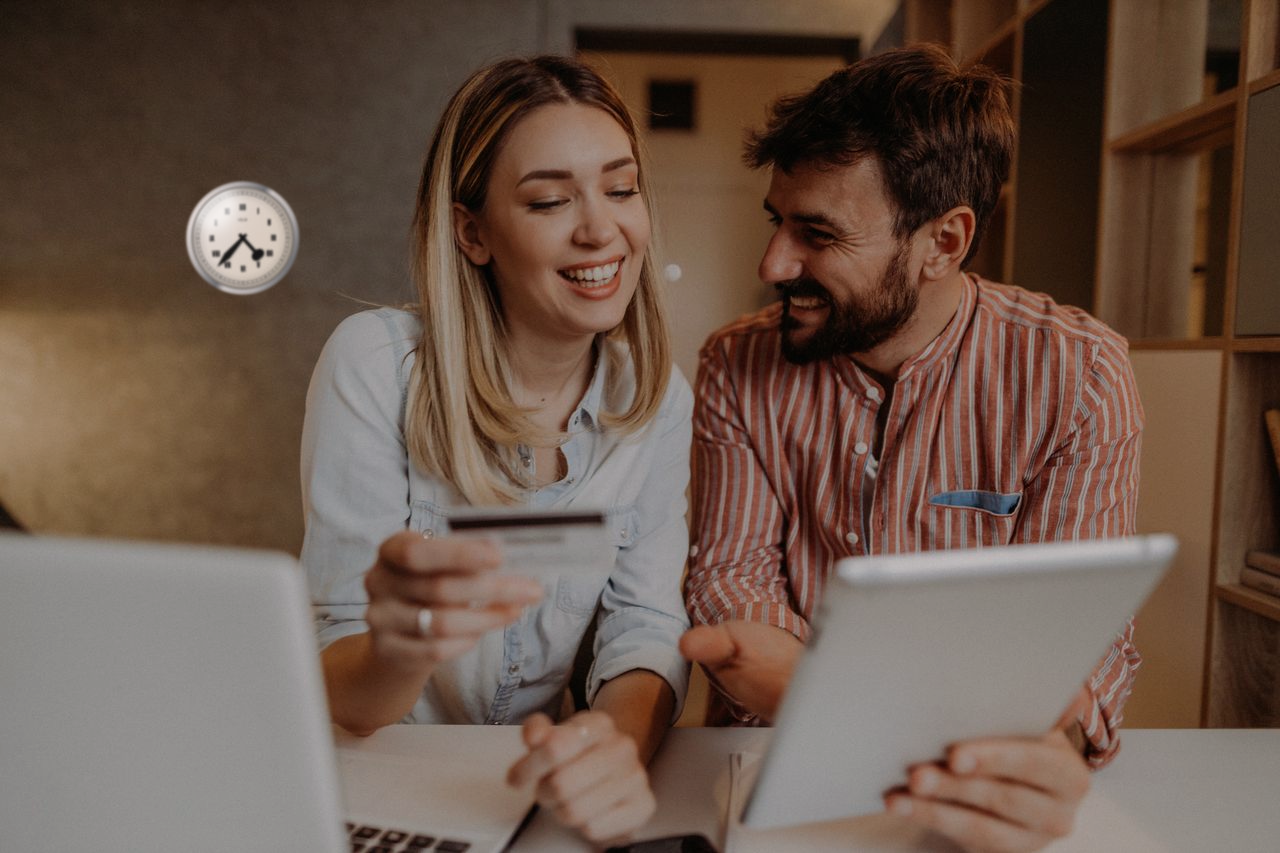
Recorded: 4.37
